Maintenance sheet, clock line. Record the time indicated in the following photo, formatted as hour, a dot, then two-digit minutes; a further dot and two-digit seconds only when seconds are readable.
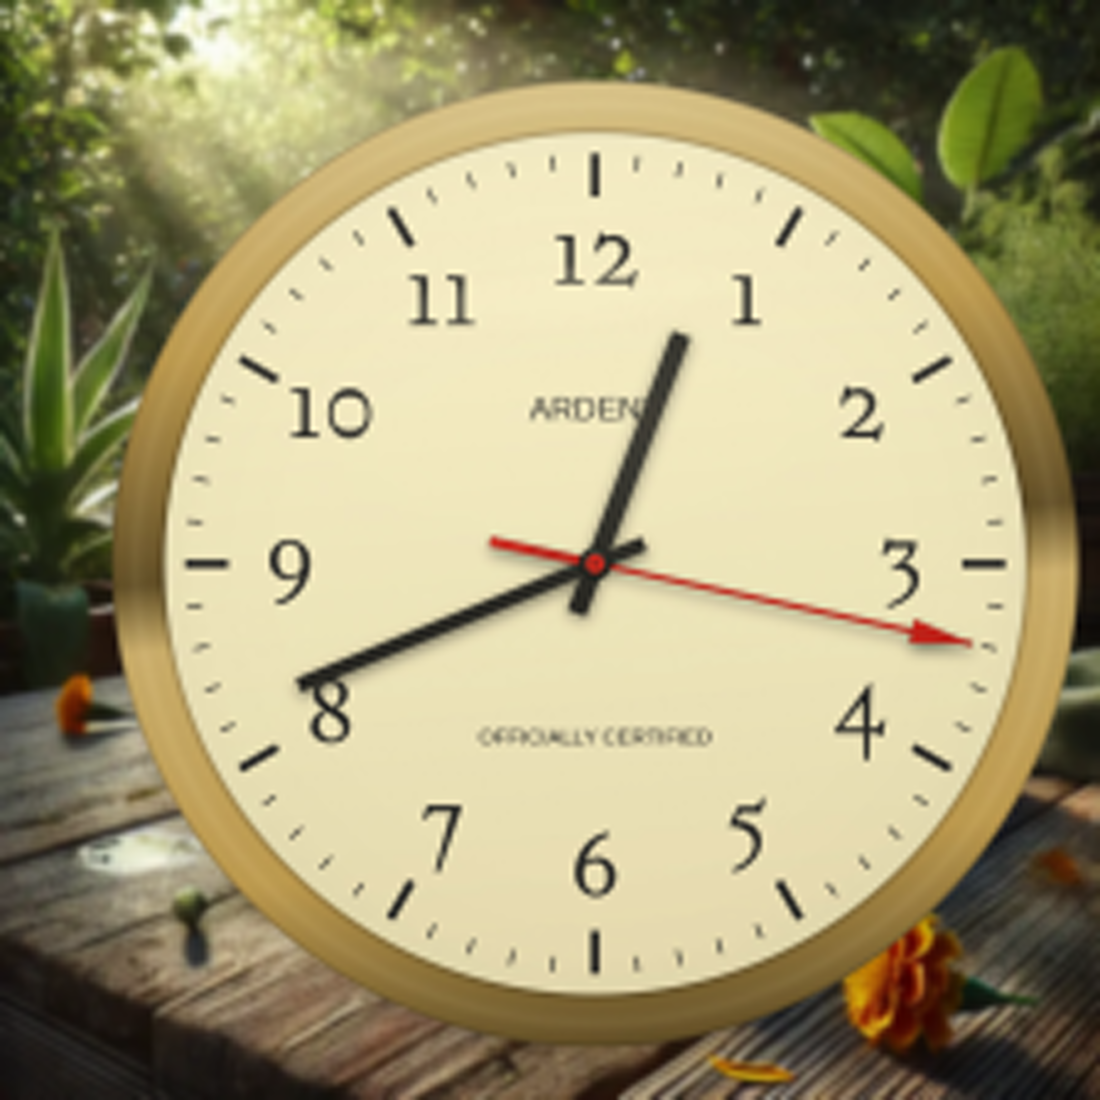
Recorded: 12.41.17
